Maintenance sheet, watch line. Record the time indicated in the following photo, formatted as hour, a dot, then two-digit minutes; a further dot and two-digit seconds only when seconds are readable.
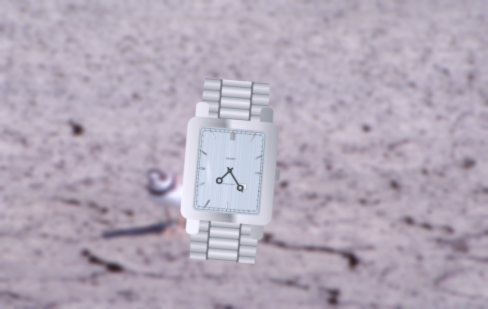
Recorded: 7.24
